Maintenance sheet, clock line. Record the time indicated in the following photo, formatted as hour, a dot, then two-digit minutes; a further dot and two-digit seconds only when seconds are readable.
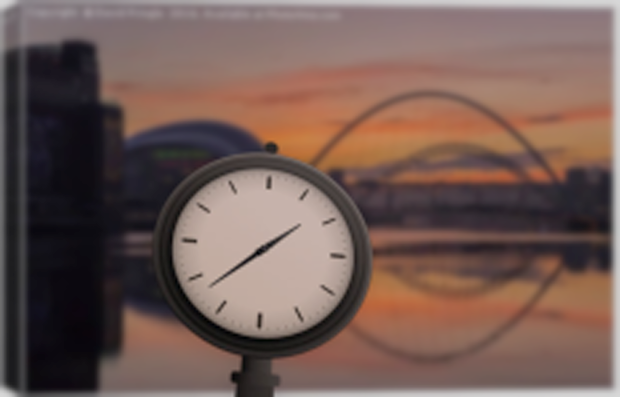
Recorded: 1.38
